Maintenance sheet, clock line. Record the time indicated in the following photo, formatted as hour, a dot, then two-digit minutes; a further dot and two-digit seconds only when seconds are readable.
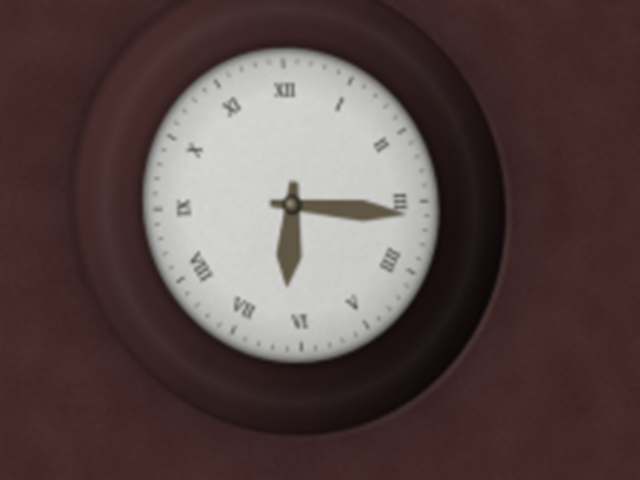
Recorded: 6.16
